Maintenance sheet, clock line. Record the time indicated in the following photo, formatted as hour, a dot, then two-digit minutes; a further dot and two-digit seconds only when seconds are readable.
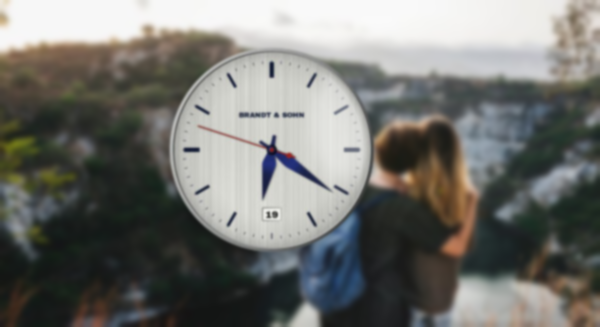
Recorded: 6.20.48
